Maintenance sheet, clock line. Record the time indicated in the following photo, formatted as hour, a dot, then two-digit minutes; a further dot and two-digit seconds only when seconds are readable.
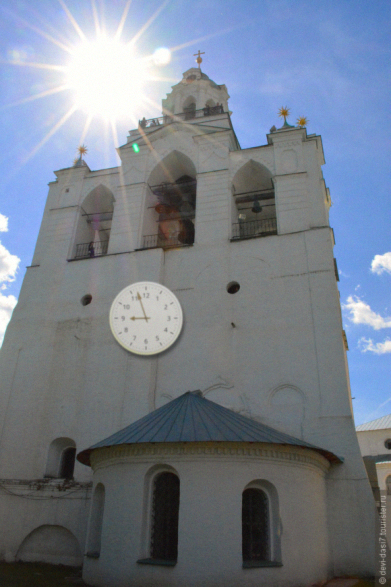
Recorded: 8.57
